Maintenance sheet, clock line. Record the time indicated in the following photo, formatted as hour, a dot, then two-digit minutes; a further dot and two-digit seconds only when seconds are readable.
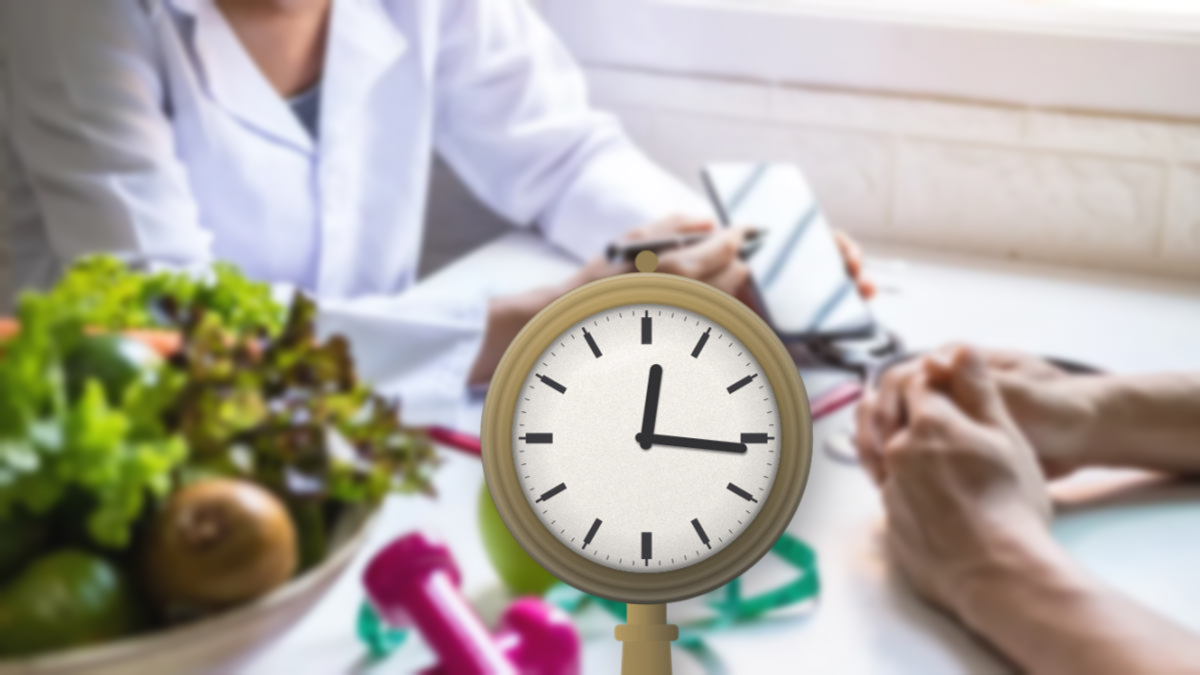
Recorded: 12.16
